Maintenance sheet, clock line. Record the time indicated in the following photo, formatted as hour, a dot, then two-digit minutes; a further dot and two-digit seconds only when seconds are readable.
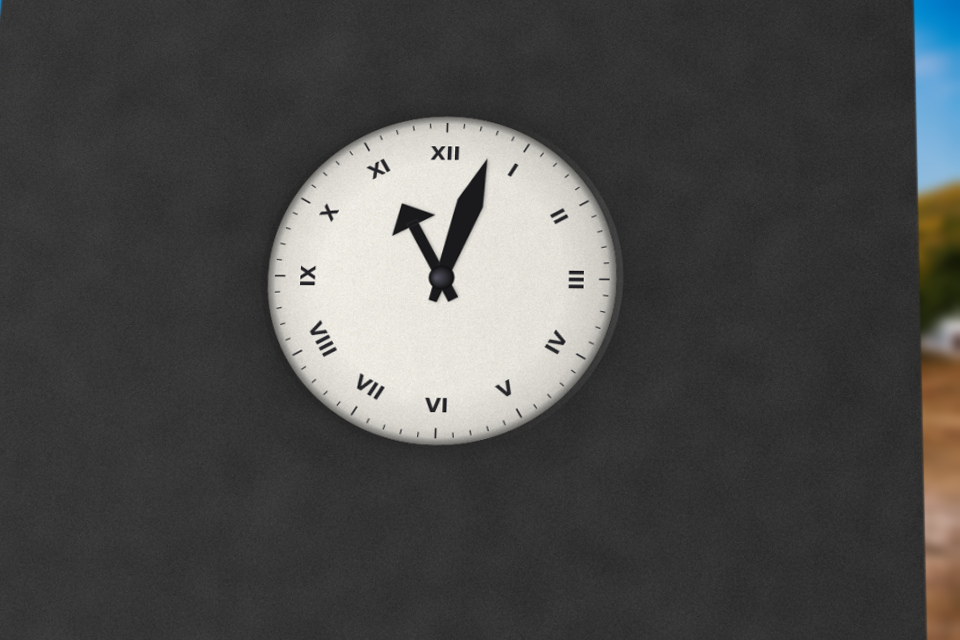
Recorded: 11.03
